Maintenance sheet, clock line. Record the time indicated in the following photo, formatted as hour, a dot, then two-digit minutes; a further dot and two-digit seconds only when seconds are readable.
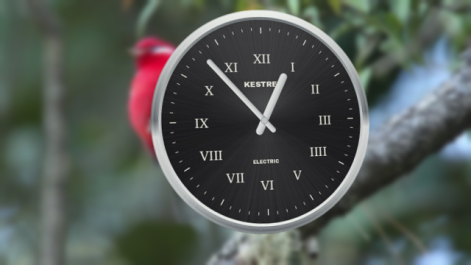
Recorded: 12.53
